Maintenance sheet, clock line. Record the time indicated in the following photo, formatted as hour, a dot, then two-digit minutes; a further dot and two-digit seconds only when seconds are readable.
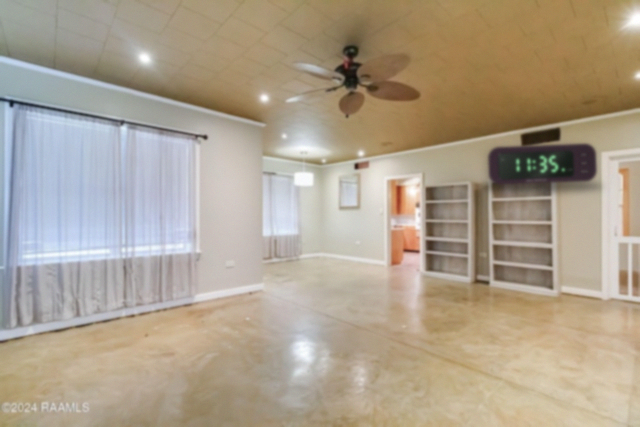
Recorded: 11.35
